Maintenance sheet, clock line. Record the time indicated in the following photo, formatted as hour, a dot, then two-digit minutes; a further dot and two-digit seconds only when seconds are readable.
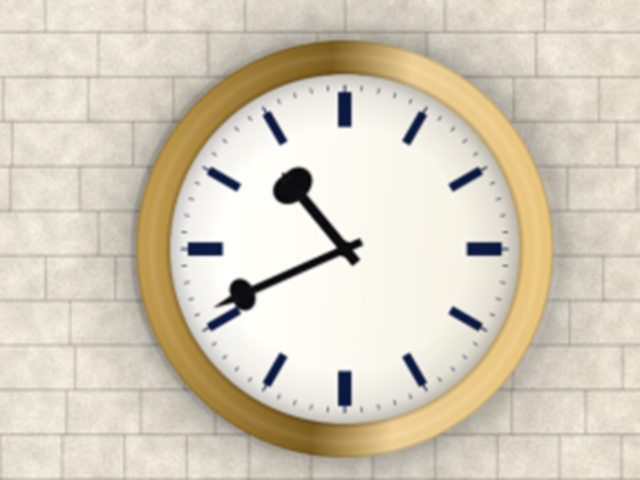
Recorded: 10.41
